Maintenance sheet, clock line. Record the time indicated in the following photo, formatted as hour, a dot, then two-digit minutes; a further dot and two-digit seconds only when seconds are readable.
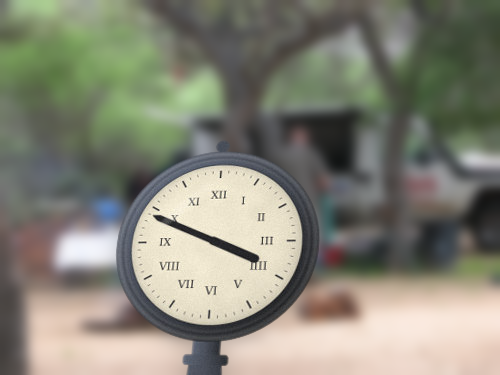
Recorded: 3.49
